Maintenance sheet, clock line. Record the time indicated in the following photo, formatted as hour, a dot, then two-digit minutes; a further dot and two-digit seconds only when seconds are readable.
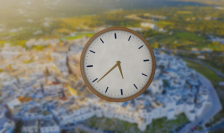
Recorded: 5.39
